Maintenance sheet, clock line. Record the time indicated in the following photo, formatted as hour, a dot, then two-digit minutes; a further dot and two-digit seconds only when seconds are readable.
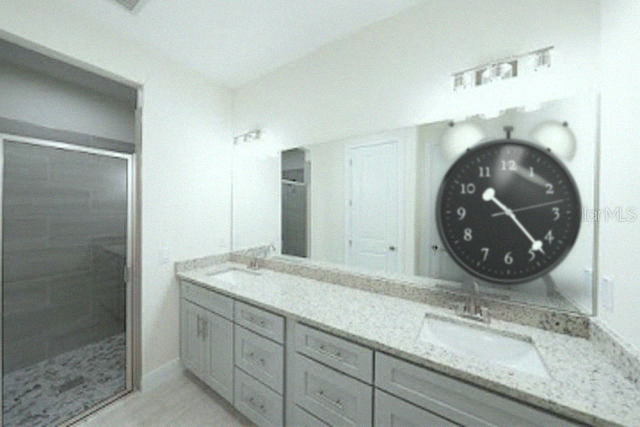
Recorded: 10.23.13
